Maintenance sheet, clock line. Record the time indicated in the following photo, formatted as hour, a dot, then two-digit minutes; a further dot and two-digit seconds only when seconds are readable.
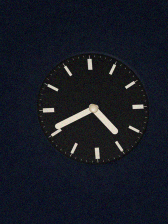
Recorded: 4.41
